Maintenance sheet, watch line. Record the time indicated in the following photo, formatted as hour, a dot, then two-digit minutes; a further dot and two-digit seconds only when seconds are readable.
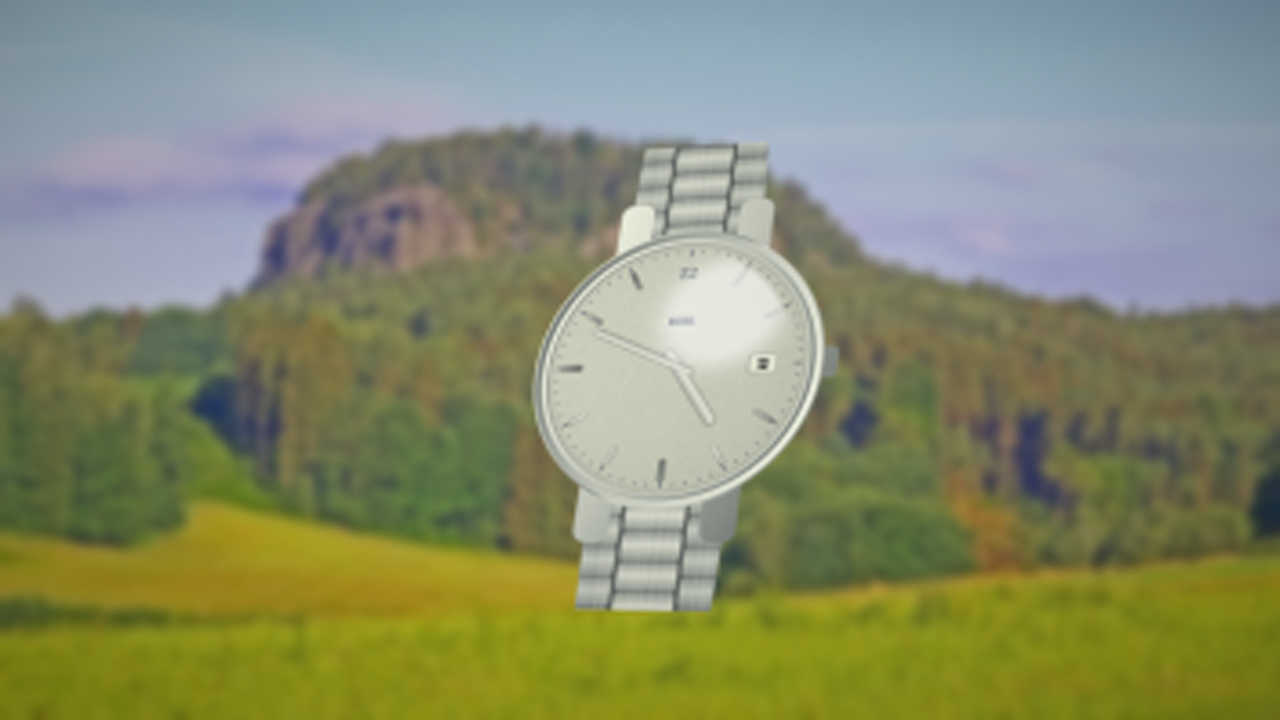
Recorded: 4.49
